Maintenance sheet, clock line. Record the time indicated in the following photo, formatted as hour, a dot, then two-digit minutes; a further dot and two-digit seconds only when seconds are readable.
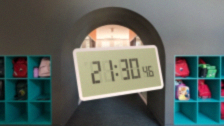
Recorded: 21.30.46
